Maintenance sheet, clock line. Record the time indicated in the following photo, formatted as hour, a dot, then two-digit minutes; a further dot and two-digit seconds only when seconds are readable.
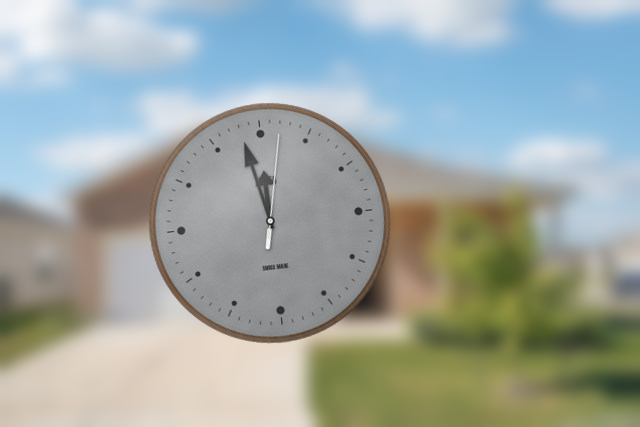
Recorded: 11.58.02
